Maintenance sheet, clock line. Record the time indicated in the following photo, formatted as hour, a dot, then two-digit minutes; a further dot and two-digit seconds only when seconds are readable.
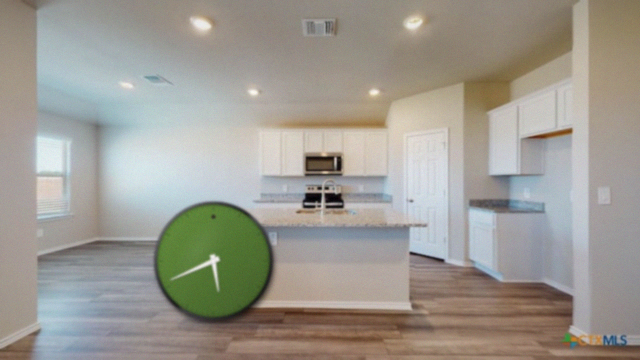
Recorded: 5.41
